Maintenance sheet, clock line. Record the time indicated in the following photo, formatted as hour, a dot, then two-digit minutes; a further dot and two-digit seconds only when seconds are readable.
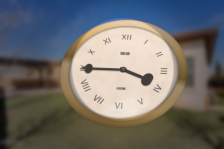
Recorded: 3.45
